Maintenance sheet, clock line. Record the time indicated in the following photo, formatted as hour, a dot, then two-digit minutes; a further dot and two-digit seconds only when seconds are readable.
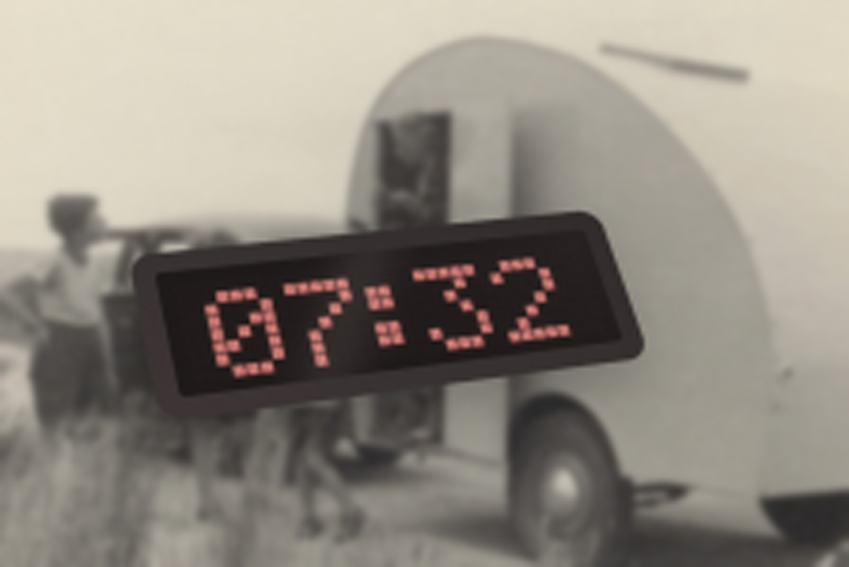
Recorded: 7.32
